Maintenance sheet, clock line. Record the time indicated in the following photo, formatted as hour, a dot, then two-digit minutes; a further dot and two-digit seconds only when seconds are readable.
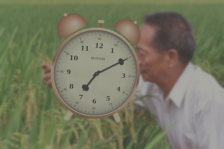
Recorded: 7.10
